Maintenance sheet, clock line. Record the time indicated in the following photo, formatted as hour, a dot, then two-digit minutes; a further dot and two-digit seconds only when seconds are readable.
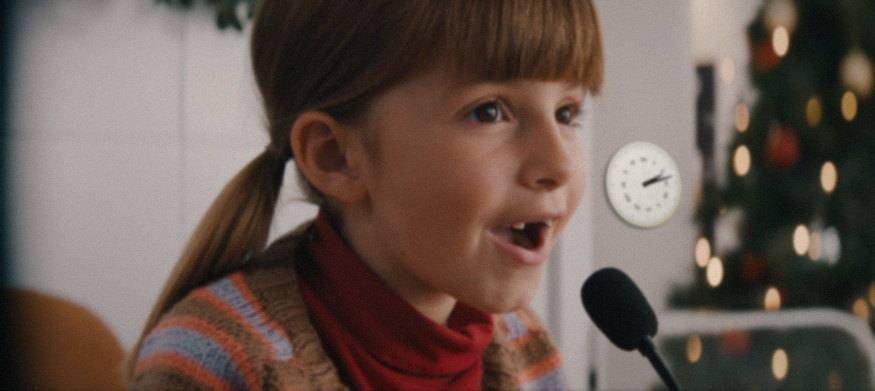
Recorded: 2.13
